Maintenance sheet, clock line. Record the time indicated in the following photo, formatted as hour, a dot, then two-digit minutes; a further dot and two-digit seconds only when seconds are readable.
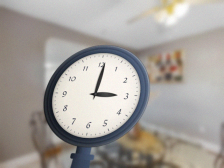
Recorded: 3.01
